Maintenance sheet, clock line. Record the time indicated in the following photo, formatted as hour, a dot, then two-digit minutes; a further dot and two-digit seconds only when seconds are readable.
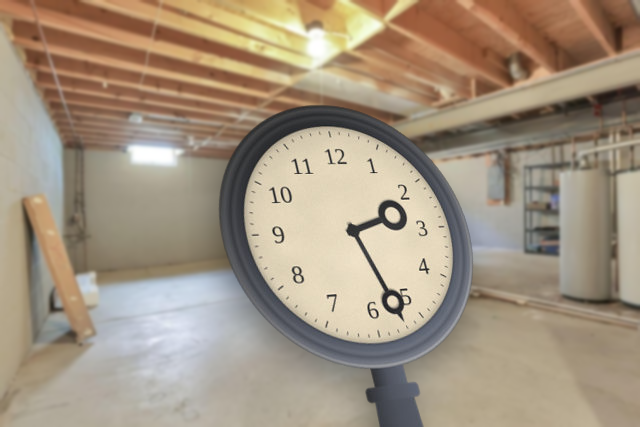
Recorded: 2.27
